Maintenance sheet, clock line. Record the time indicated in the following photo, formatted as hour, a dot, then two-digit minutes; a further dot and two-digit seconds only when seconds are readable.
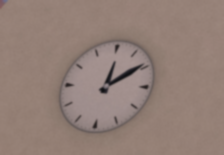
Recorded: 12.09
